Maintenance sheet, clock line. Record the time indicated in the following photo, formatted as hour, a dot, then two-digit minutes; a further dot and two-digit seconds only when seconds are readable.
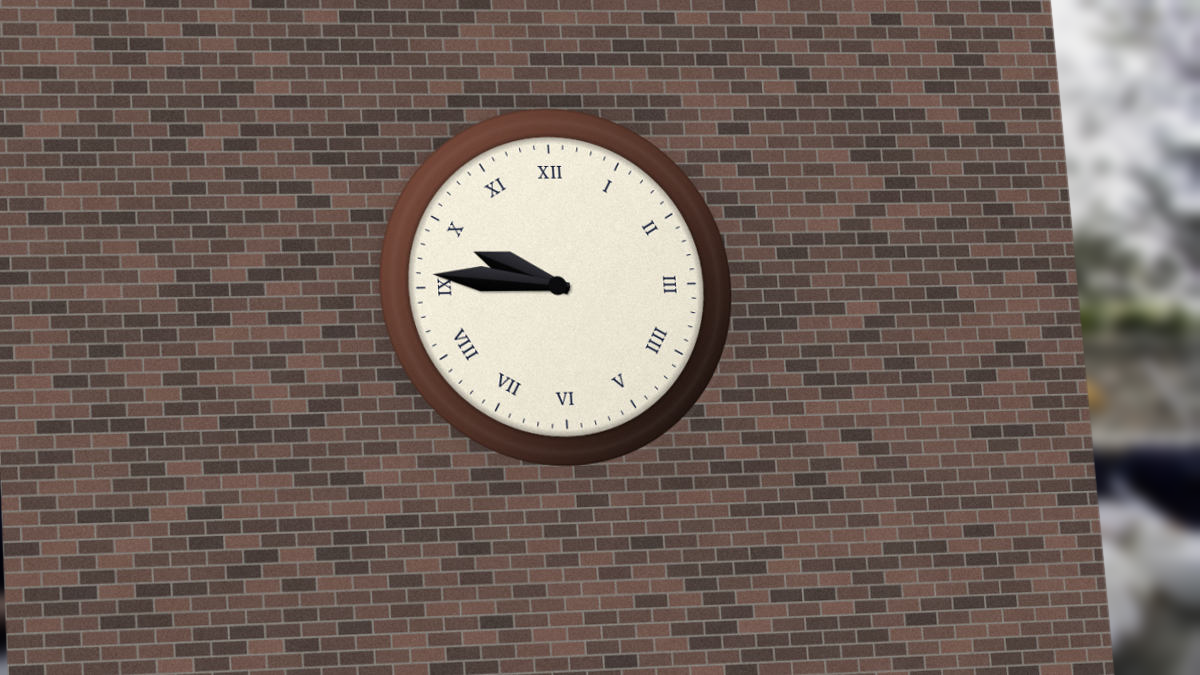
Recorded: 9.46
